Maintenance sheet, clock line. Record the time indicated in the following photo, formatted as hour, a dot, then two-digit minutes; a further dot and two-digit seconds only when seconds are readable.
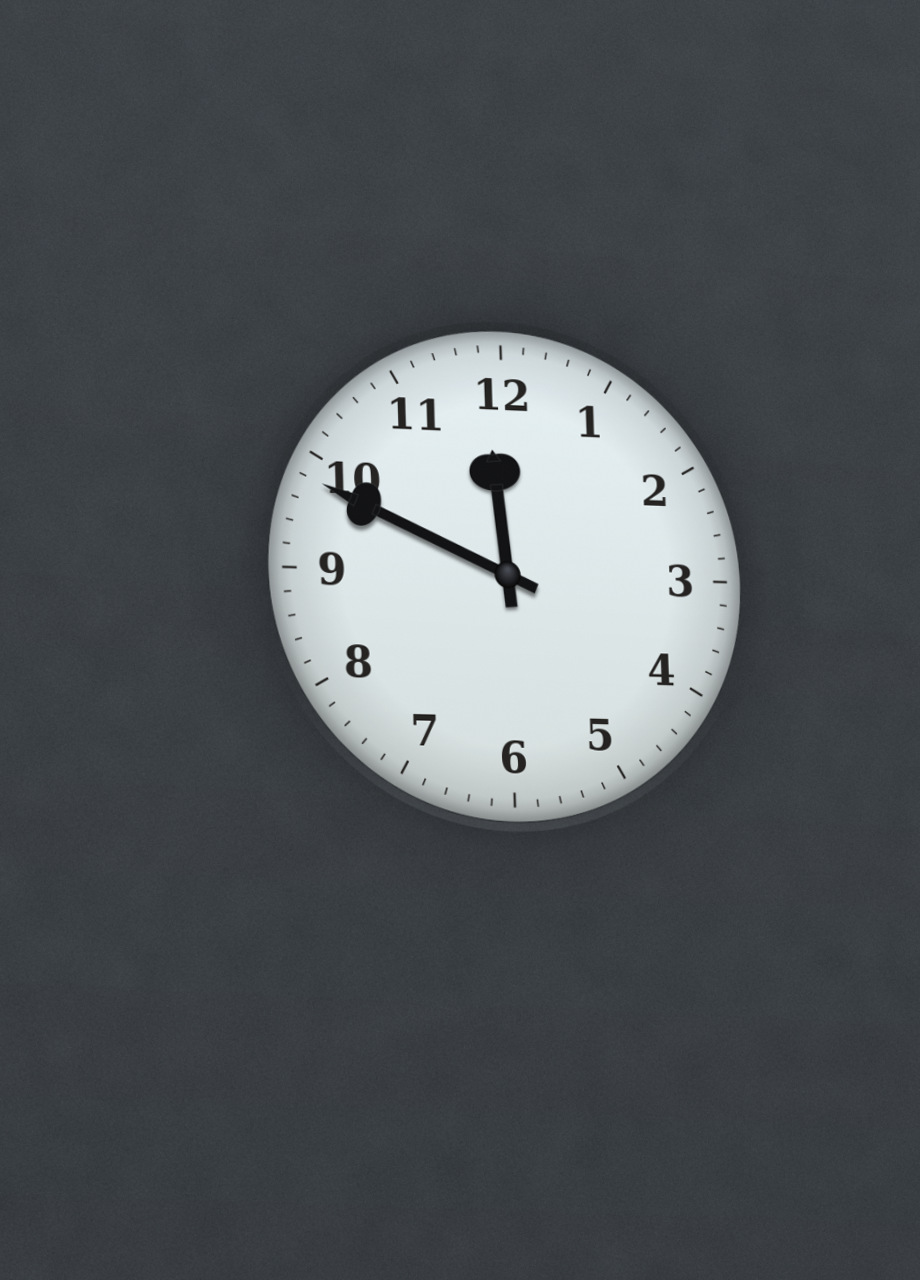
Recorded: 11.49
